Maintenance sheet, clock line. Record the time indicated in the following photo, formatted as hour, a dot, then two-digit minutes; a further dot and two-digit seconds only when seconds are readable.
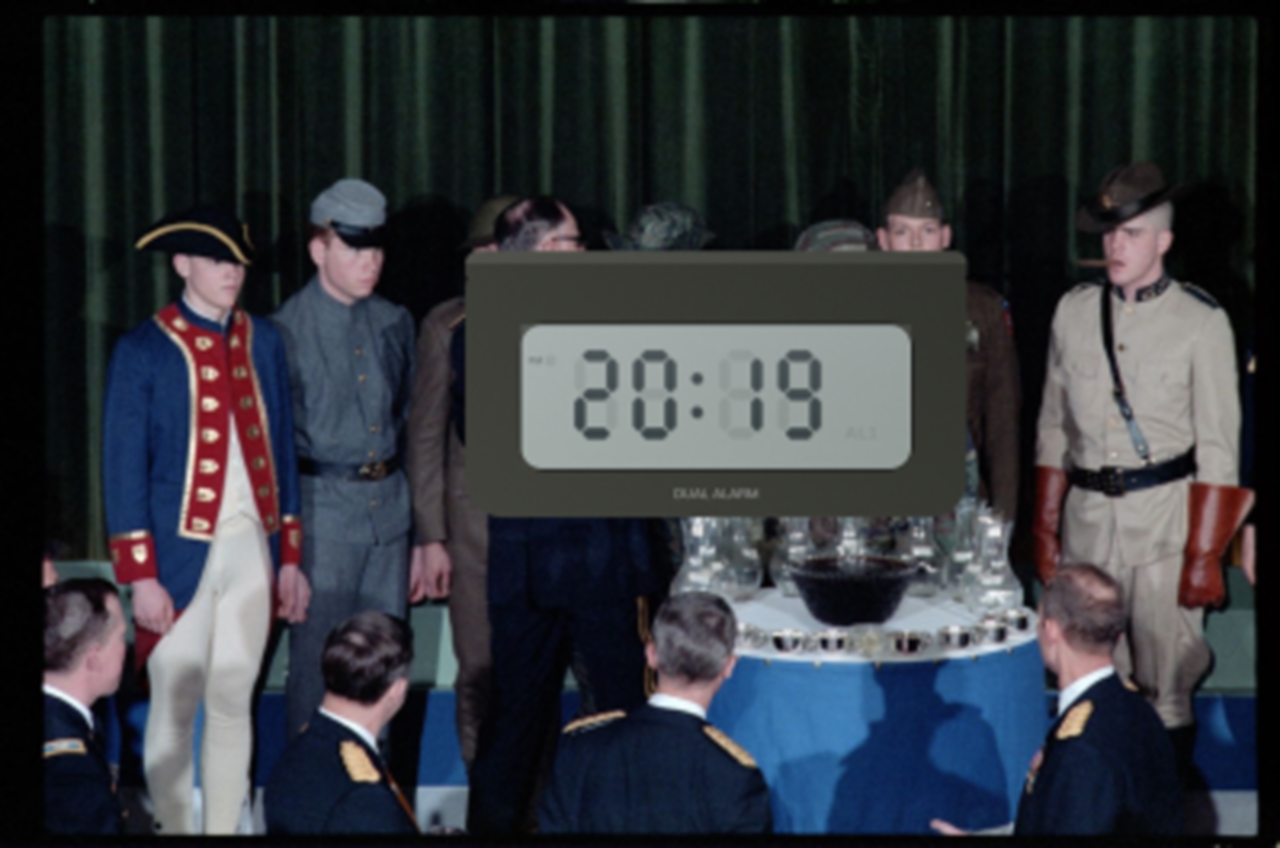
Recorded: 20.19
